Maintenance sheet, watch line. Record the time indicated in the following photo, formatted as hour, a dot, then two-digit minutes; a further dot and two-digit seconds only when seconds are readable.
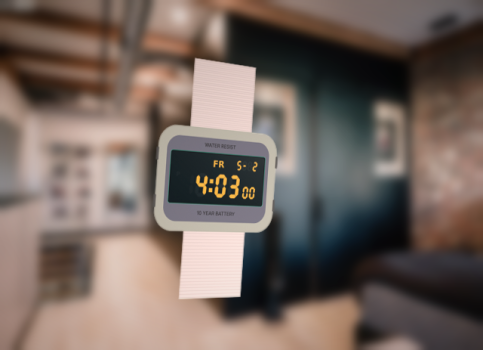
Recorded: 4.03.00
